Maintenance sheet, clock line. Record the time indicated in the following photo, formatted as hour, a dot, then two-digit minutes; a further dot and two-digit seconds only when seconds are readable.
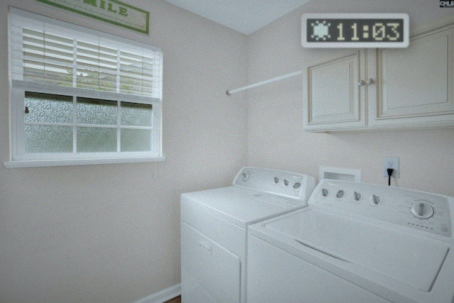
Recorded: 11.03
